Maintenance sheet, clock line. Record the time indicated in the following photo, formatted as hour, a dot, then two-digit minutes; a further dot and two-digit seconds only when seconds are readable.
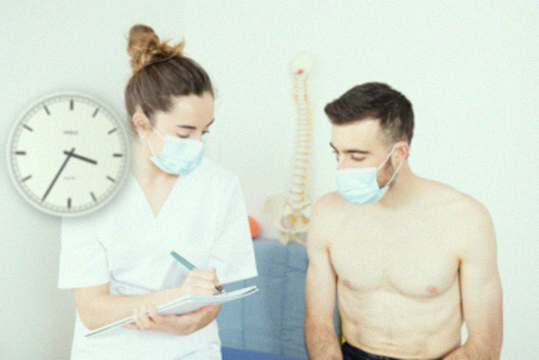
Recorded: 3.35
